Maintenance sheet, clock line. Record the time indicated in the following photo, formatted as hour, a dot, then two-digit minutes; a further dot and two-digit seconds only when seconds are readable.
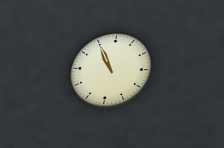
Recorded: 10.55
